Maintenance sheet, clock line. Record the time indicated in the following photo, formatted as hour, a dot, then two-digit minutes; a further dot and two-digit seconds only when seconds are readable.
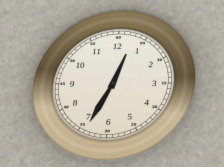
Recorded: 12.34
